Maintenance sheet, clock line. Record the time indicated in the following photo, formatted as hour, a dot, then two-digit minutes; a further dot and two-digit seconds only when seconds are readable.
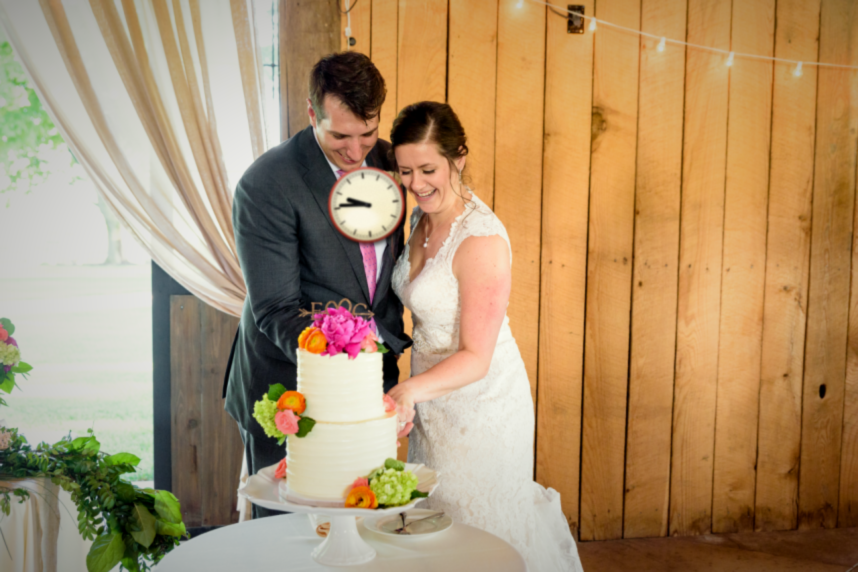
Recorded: 9.46
